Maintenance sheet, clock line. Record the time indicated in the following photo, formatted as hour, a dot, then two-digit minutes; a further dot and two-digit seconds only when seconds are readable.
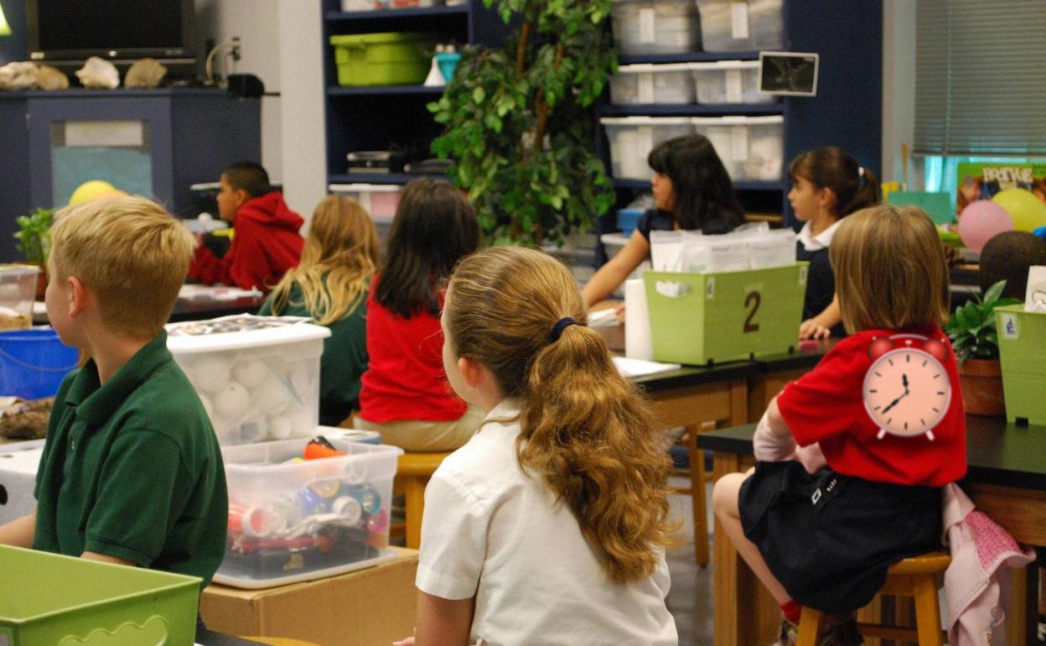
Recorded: 11.38
